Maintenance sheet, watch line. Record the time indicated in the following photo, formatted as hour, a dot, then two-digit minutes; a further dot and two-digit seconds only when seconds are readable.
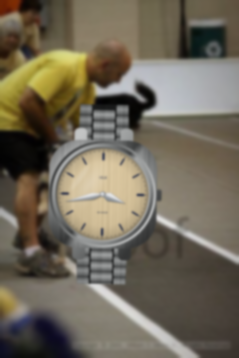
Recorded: 3.43
